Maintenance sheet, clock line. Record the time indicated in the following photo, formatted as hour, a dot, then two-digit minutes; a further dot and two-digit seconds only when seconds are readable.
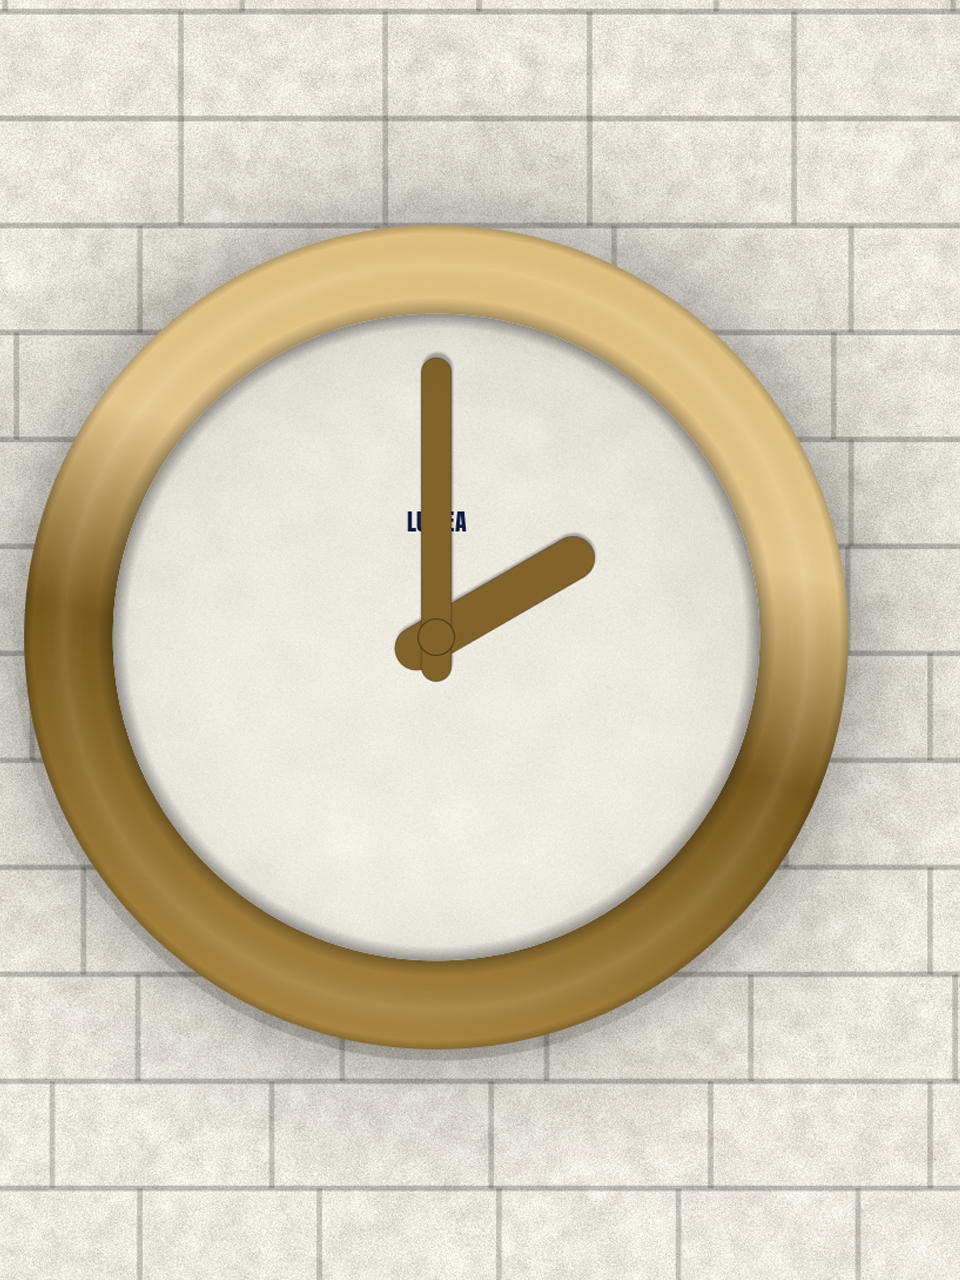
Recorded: 2.00
